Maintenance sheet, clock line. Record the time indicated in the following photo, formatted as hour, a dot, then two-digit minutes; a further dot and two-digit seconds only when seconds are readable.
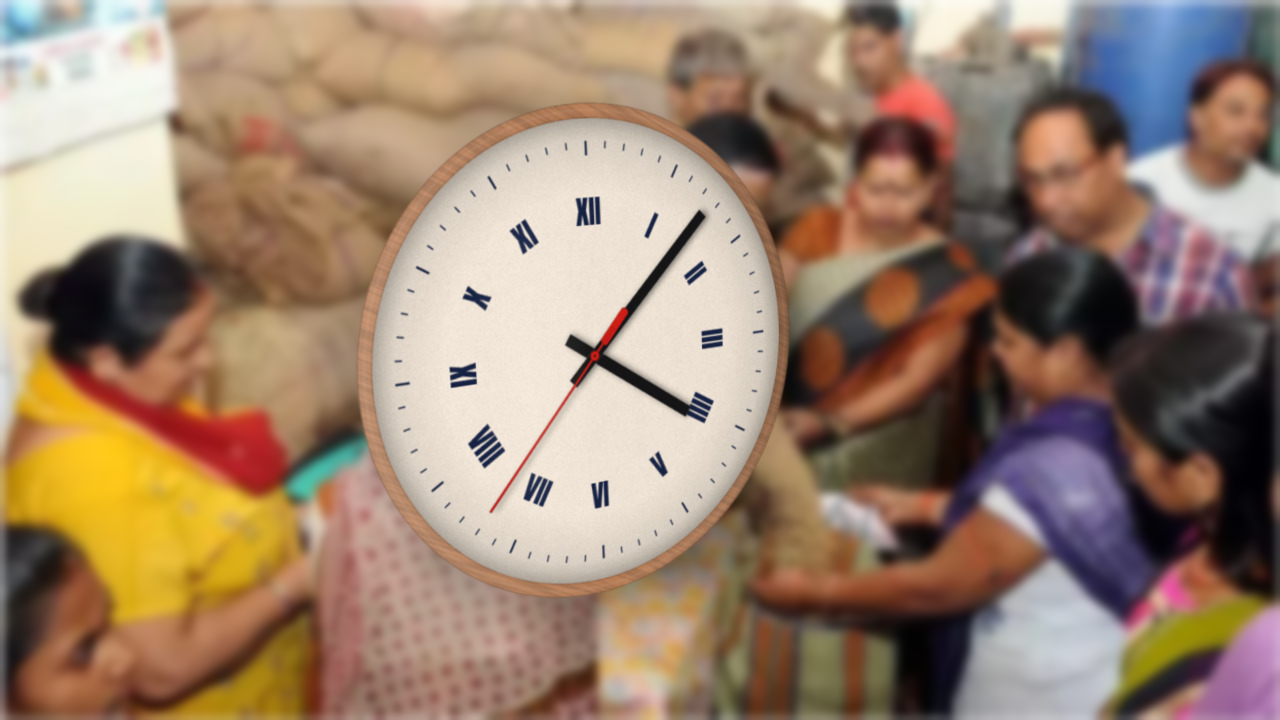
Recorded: 4.07.37
